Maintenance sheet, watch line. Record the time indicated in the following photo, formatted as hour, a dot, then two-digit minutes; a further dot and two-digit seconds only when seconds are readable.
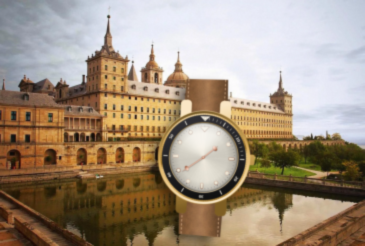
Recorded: 1.39
